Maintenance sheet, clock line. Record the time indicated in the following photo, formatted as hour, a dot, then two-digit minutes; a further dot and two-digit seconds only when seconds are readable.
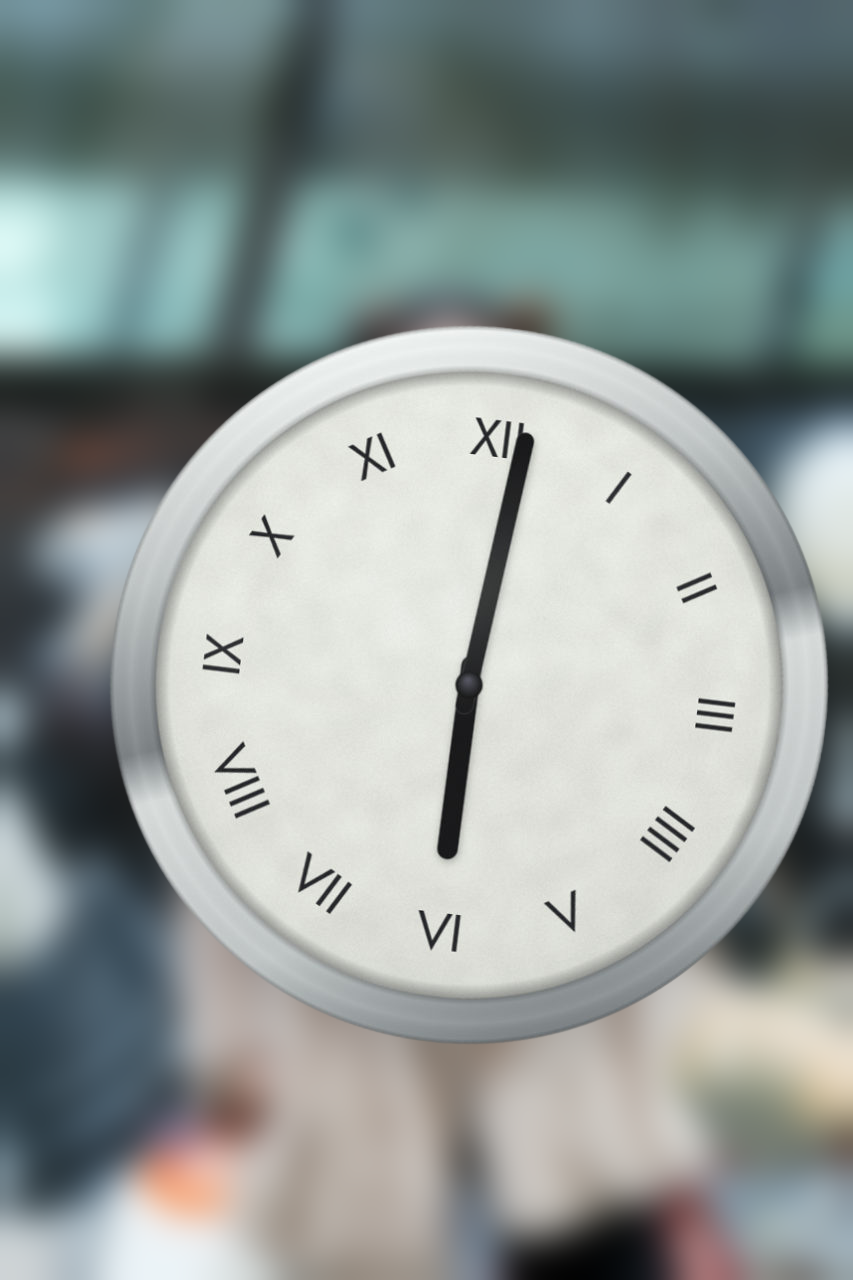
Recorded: 6.01
